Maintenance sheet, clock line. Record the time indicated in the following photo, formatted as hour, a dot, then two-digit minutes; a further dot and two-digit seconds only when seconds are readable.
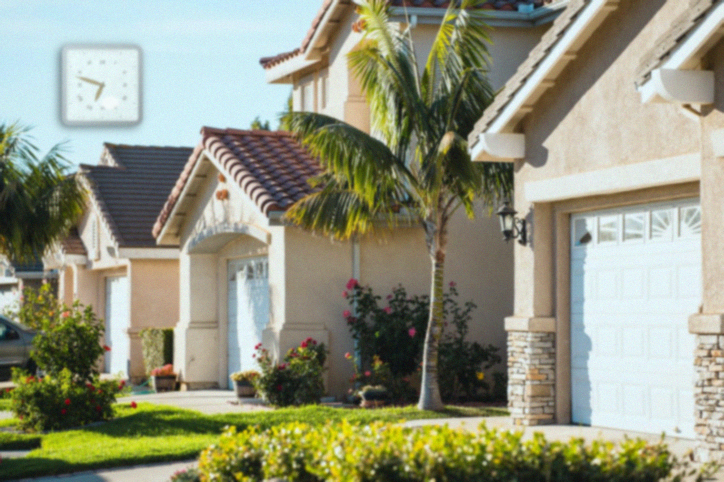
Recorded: 6.48
